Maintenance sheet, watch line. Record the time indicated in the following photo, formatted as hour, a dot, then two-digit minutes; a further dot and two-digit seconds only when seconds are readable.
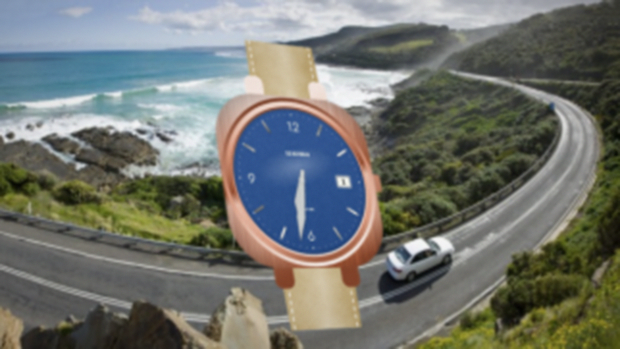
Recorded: 6.32
